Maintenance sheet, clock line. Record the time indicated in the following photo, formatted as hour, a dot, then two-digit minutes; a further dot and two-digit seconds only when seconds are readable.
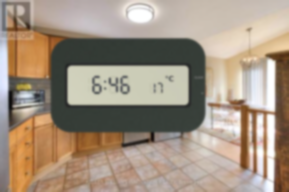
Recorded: 6.46
